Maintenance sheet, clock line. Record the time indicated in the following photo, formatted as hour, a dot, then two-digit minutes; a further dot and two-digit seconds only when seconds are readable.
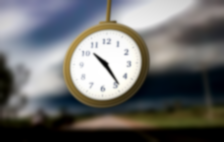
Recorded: 10.24
